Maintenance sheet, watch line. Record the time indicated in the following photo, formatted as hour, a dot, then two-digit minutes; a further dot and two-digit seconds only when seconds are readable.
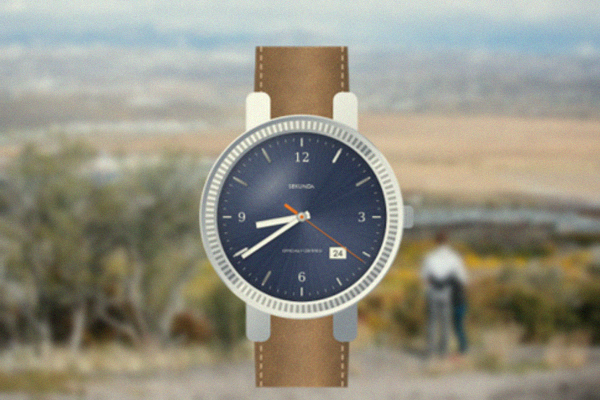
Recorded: 8.39.21
